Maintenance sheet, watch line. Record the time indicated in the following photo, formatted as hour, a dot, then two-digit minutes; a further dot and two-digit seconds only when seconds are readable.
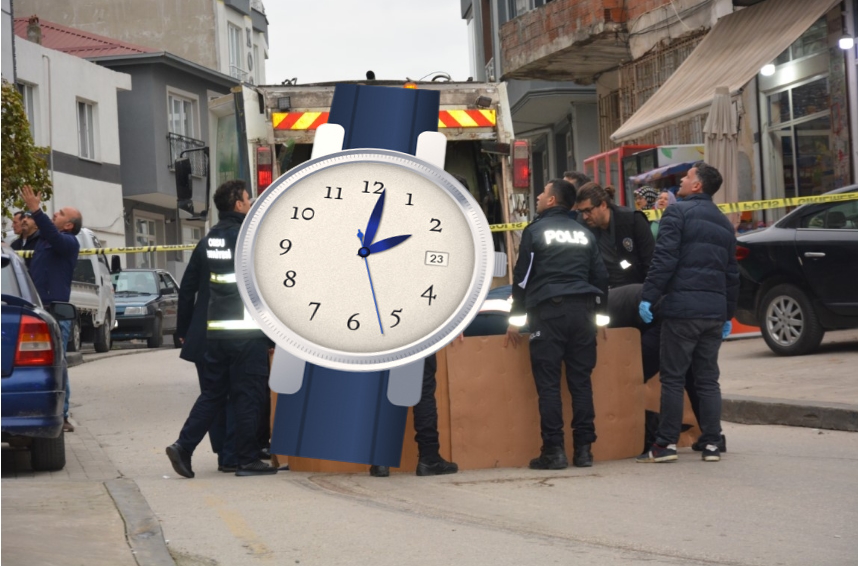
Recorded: 2.01.27
